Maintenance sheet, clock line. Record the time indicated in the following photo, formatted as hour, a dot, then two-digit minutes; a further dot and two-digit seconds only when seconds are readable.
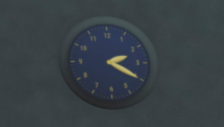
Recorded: 2.20
